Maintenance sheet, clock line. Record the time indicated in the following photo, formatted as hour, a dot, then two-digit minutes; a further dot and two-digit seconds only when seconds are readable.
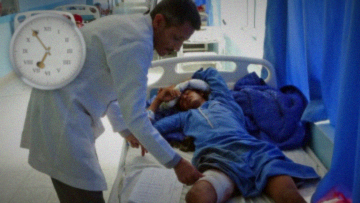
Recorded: 6.54
